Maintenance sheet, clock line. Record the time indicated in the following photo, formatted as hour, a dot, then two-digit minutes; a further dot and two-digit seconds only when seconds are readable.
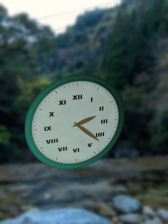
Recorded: 2.22
